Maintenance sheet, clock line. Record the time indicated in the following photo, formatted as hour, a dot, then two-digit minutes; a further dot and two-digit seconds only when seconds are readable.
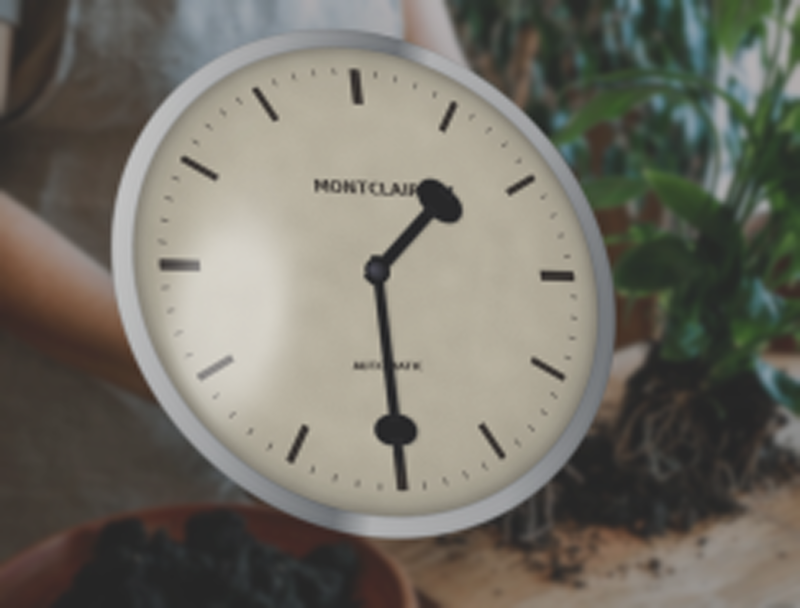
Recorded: 1.30
